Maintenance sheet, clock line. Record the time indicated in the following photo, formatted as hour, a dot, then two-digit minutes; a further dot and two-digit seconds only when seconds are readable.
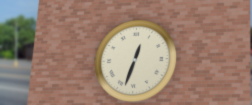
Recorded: 12.33
